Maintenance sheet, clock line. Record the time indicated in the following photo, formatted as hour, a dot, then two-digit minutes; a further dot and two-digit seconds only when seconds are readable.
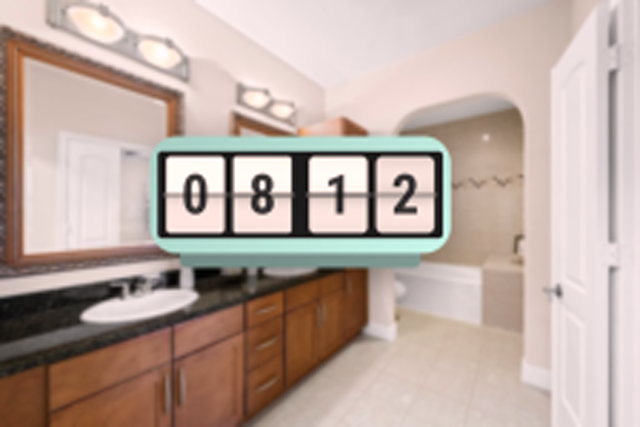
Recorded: 8.12
